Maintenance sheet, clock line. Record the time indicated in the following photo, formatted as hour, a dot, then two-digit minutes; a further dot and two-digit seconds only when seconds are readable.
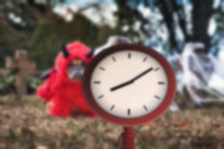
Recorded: 8.09
